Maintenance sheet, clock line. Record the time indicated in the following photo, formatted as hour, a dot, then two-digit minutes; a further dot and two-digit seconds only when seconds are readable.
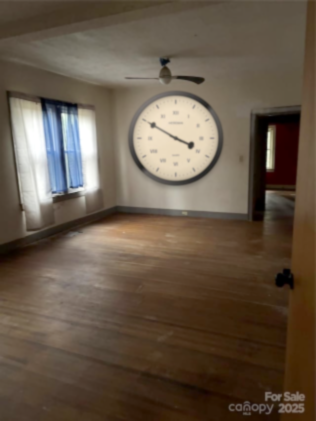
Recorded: 3.50
